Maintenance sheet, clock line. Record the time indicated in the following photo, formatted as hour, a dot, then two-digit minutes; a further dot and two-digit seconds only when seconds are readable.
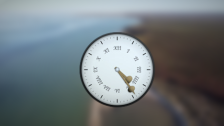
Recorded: 4.24
